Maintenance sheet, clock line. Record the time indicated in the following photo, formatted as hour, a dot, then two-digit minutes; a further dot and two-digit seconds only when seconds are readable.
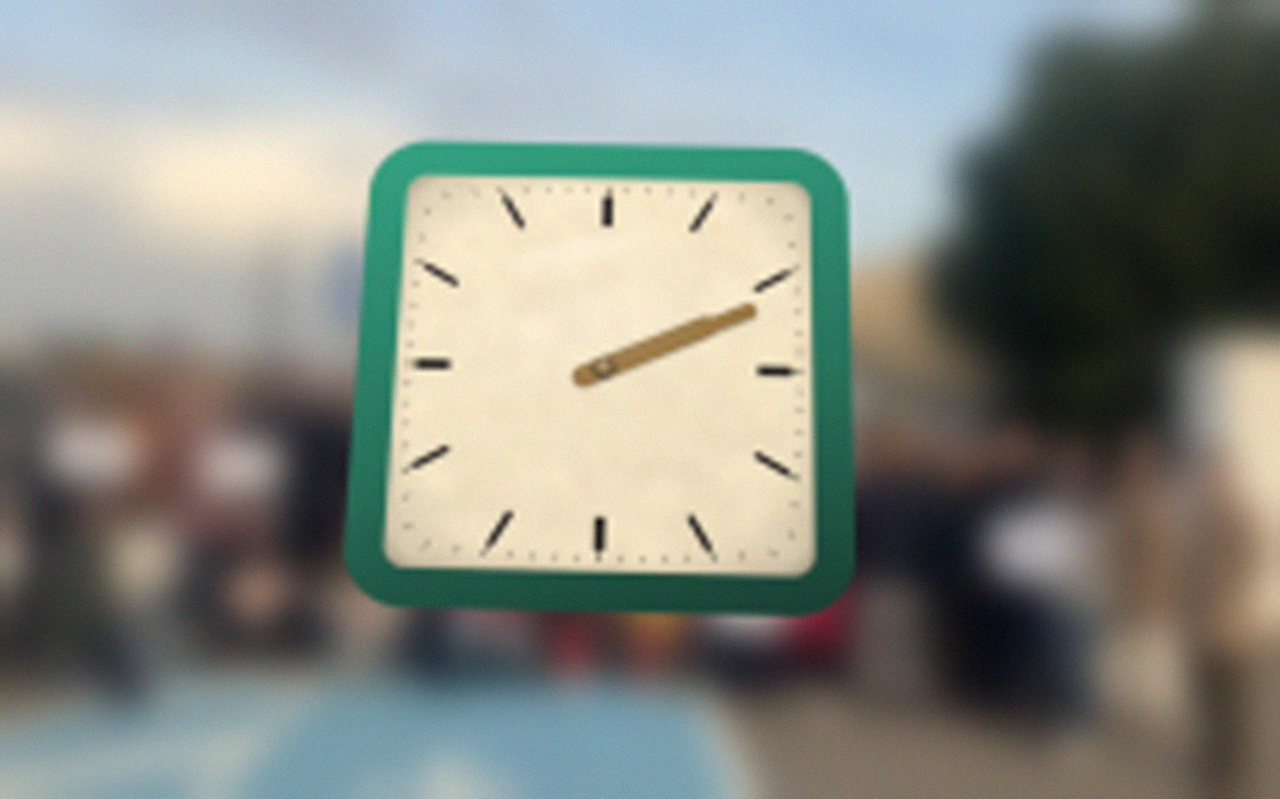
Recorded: 2.11
